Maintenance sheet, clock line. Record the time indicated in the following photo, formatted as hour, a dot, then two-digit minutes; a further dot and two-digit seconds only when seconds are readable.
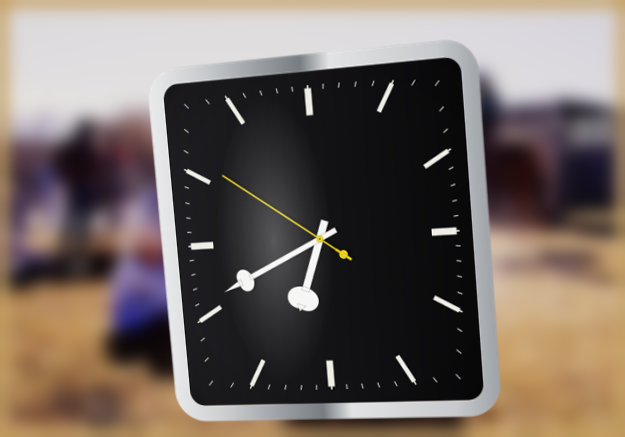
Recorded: 6.40.51
